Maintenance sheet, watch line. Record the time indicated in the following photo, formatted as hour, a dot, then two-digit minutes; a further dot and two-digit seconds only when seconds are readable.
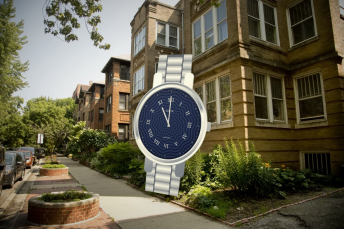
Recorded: 11.00
